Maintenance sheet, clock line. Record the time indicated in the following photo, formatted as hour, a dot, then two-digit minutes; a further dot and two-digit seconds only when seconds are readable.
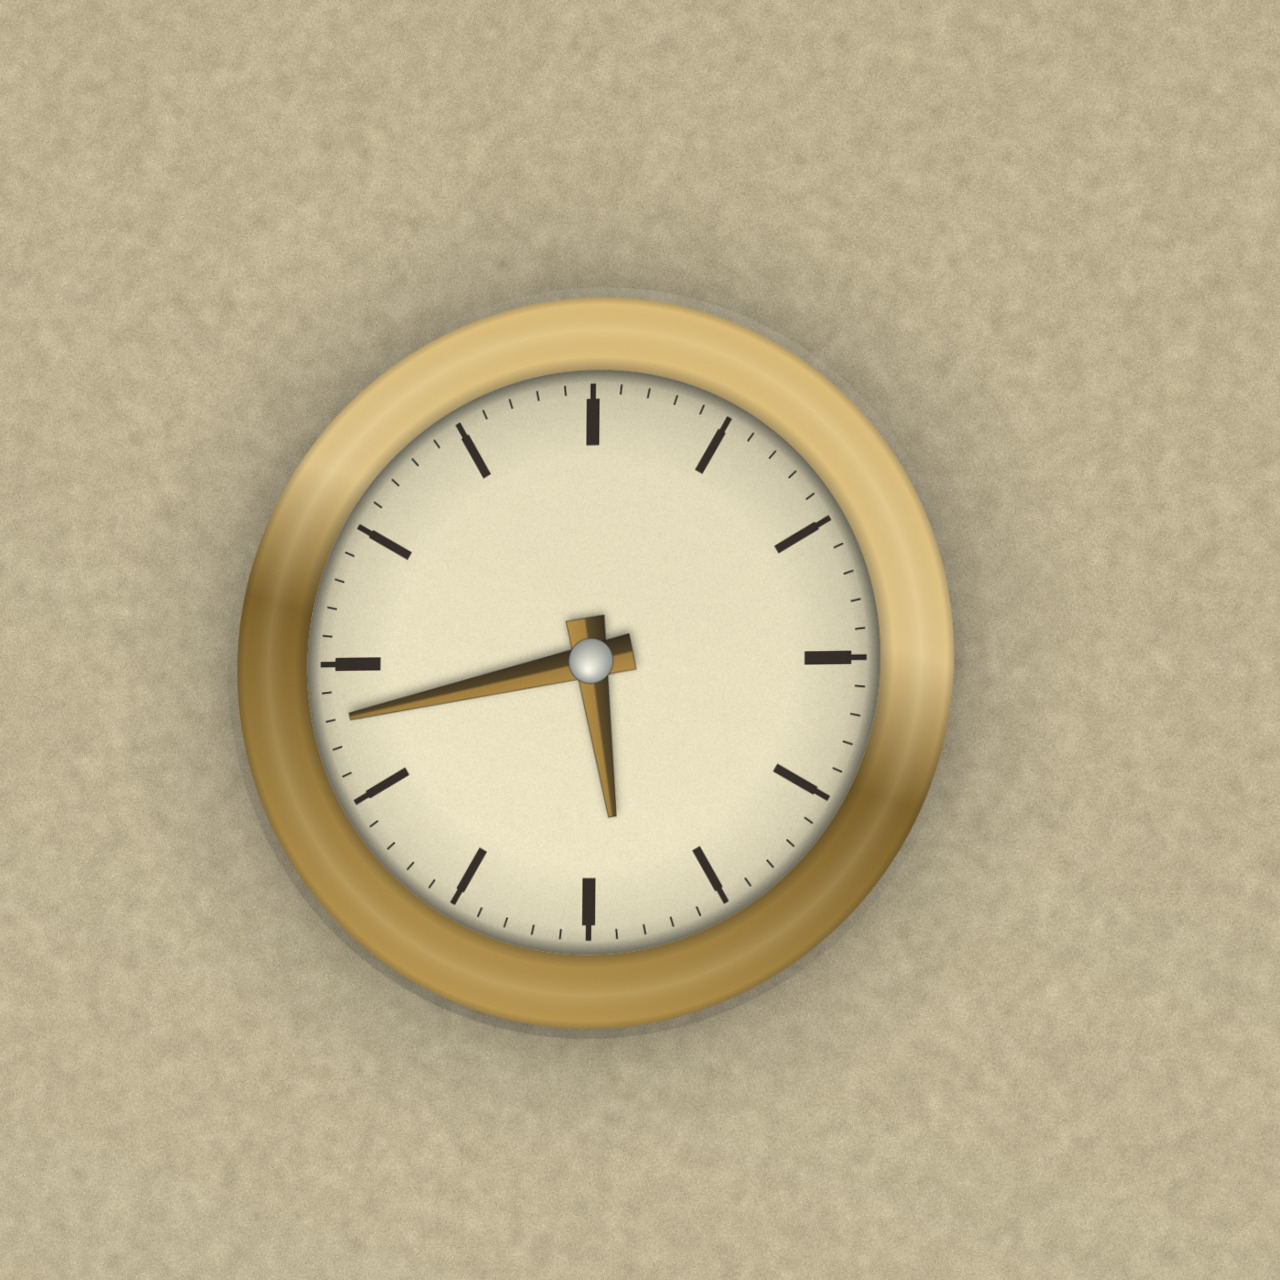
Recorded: 5.43
